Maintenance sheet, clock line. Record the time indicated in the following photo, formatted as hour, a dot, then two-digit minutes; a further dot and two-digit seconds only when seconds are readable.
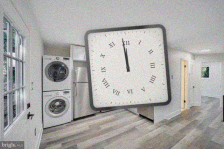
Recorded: 11.59
